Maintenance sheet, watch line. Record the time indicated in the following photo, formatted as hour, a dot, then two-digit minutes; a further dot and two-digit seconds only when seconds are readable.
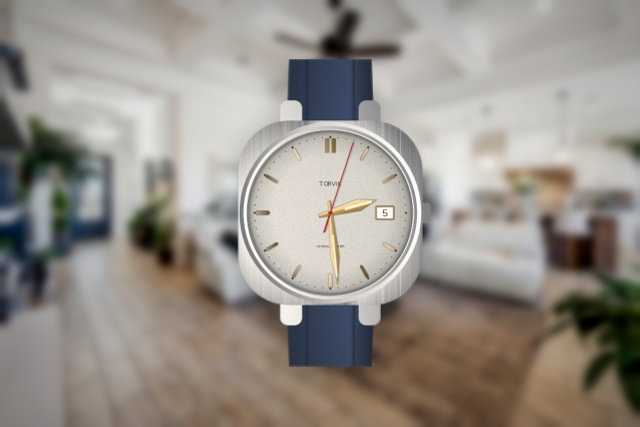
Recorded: 2.29.03
